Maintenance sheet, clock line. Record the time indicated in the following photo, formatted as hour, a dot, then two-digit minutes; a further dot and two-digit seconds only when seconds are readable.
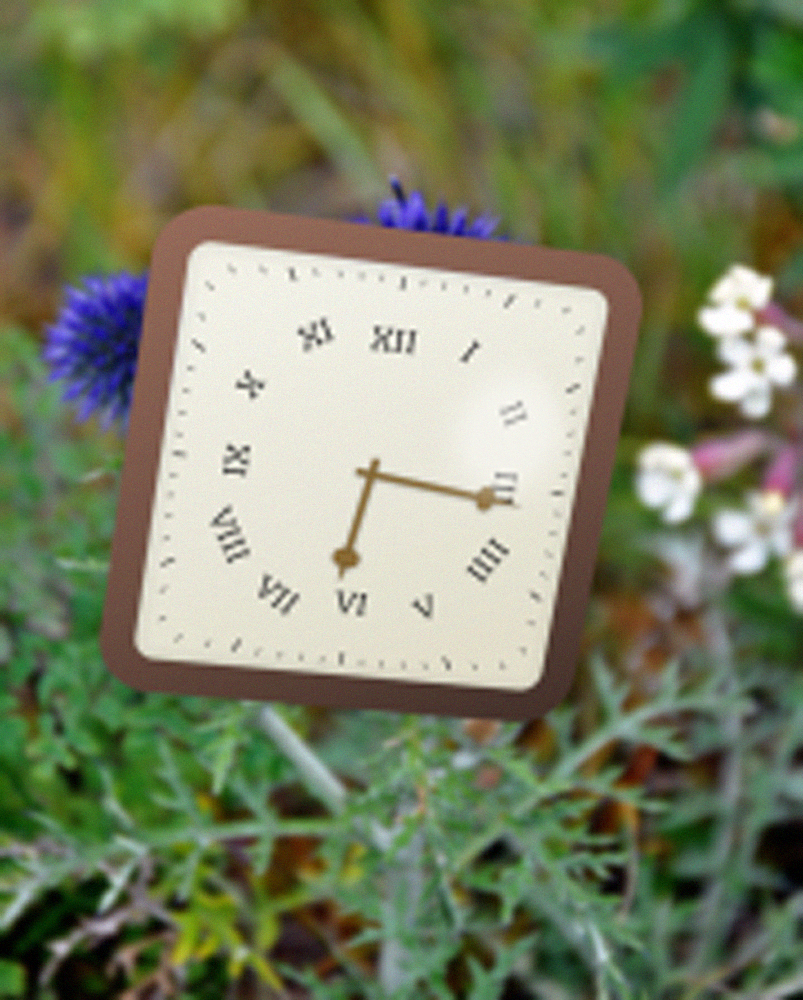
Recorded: 6.16
